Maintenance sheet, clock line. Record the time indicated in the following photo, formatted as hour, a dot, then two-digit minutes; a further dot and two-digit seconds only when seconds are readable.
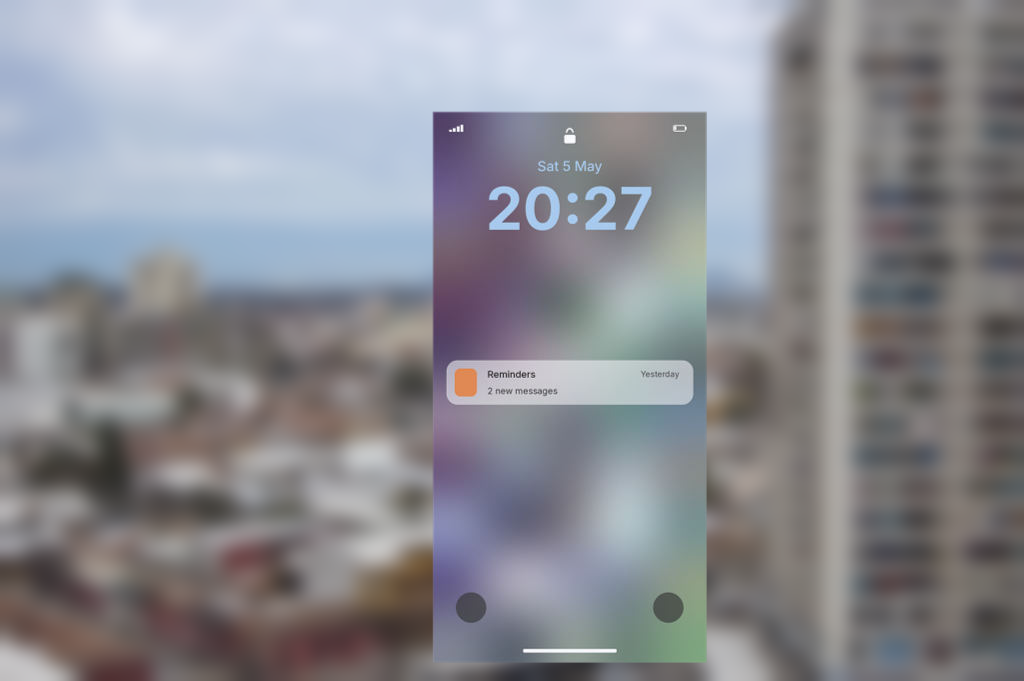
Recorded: 20.27
